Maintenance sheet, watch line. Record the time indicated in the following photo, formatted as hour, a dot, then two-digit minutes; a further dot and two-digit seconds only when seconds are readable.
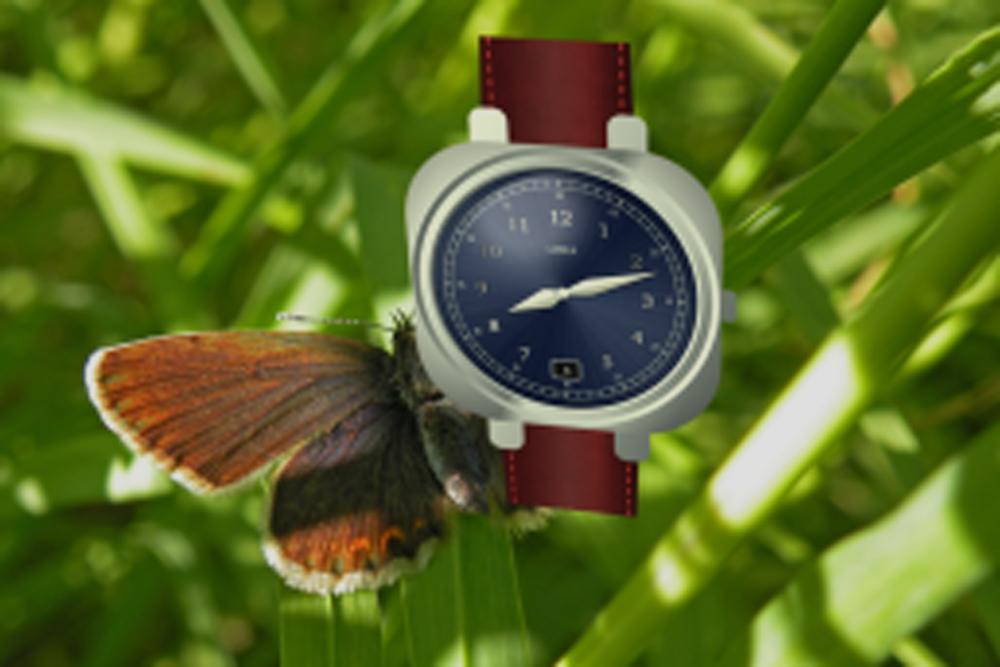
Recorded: 8.12
